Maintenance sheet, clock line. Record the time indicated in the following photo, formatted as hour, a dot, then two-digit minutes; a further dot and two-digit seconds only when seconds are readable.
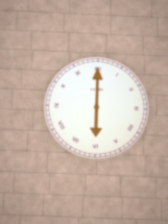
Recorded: 6.00
